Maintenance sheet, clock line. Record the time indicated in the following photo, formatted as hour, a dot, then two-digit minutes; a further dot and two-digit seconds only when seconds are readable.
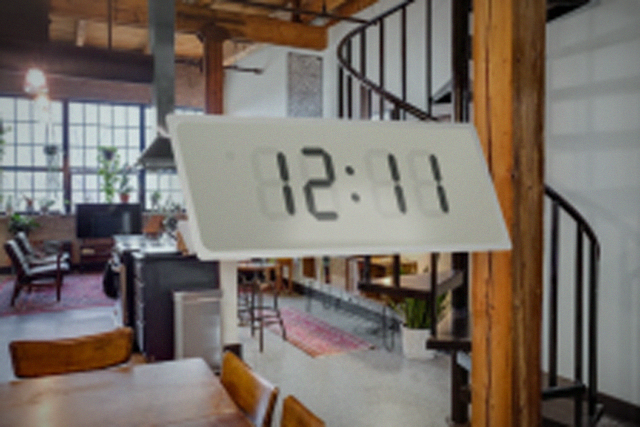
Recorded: 12.11
